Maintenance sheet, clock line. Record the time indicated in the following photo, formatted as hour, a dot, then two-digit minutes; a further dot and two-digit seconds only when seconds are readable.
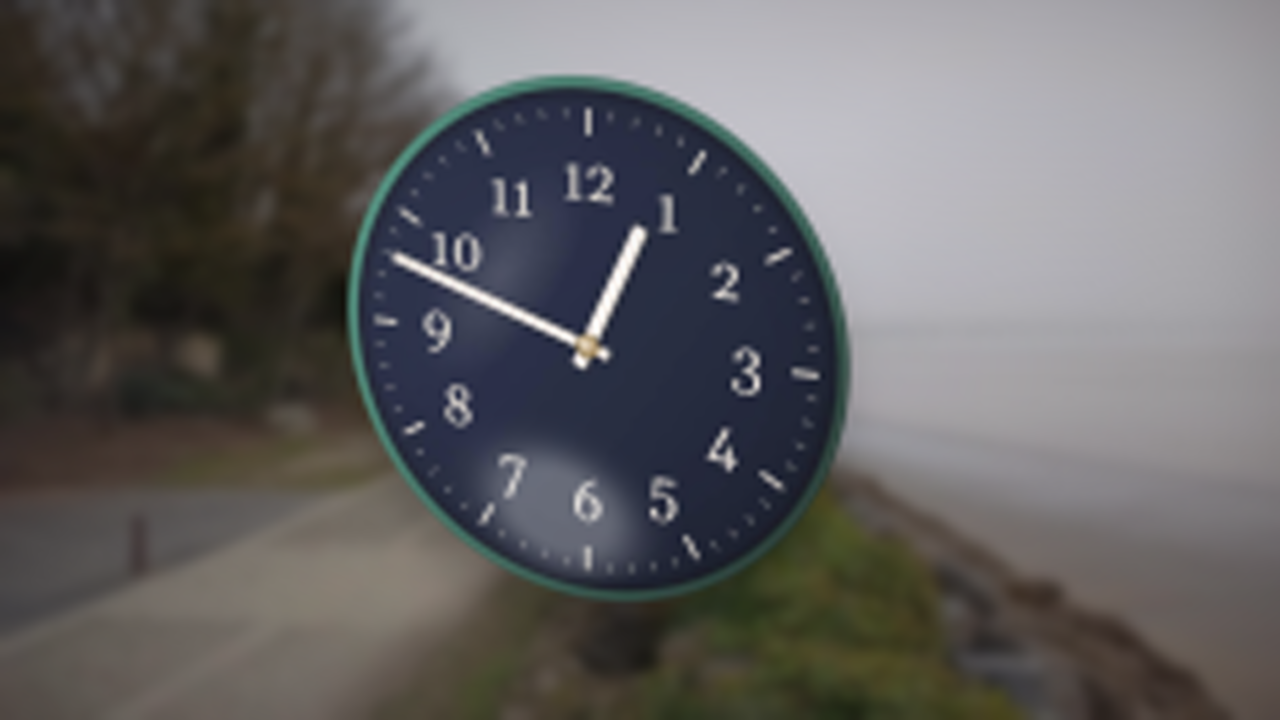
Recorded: 12.48
